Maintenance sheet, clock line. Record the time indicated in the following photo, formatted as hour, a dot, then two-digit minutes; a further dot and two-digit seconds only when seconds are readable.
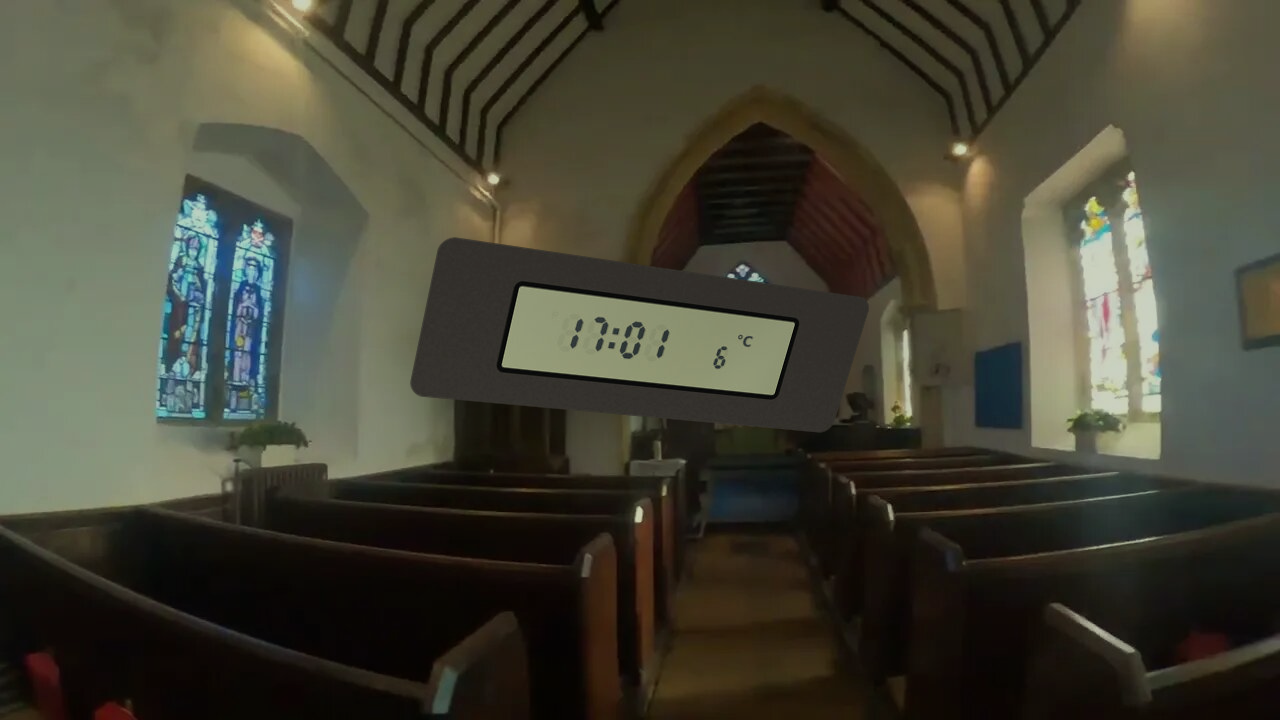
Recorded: 17.01
